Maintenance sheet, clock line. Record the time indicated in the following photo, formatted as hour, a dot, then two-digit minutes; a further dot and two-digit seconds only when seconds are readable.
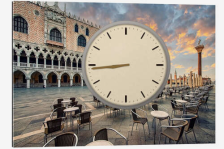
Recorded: 8.44
